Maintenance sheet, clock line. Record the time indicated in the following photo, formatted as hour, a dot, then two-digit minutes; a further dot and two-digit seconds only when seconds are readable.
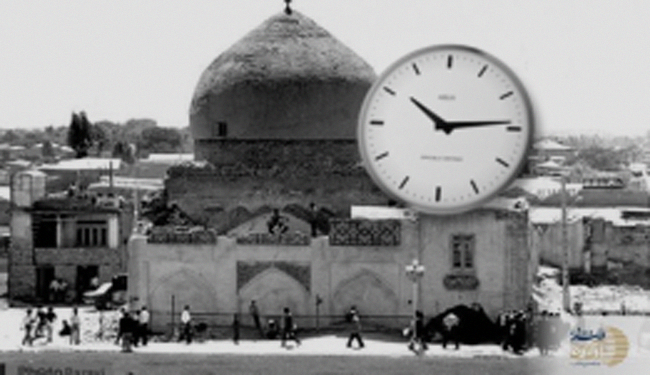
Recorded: 10.14
